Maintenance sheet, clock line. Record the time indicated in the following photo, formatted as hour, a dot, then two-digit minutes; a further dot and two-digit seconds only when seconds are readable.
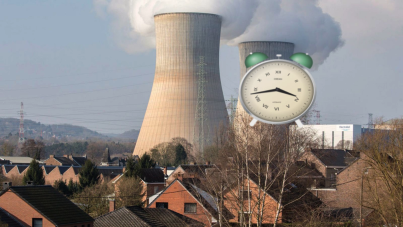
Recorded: 3.43
